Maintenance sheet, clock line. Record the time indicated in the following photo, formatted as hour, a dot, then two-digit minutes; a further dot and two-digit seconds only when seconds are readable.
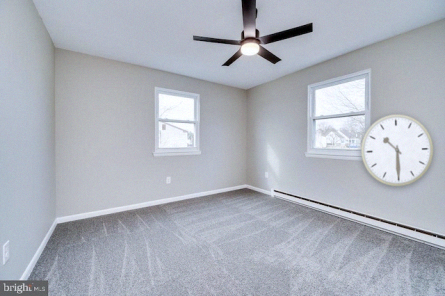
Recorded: 10.30
